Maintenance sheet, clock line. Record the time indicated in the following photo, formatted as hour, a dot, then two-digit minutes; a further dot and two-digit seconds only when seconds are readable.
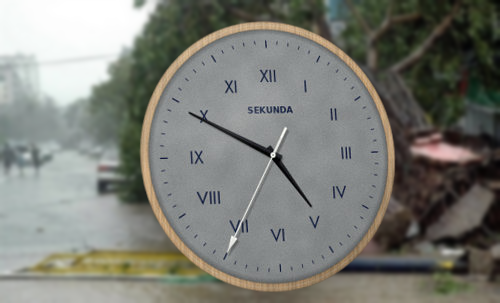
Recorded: 4.49.35
